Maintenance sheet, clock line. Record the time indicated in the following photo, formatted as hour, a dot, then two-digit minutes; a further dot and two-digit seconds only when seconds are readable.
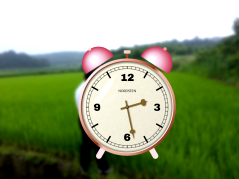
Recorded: 2.28
